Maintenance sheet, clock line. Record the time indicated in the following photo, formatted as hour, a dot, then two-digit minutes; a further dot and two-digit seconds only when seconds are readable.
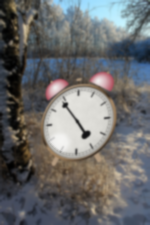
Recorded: 4.54
